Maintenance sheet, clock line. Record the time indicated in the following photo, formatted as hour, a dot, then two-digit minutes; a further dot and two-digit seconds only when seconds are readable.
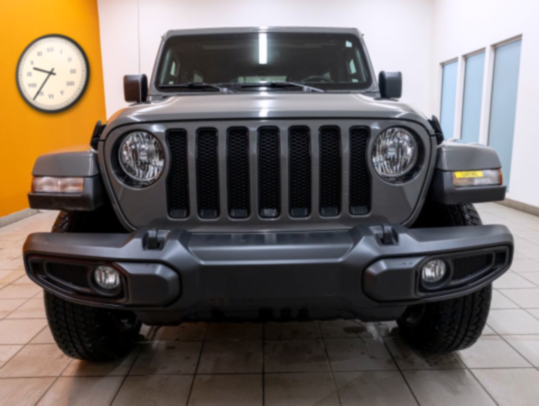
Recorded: 9.36
